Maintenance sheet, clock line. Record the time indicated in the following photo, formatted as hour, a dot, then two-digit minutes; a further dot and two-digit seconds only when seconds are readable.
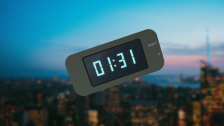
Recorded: 1.31
